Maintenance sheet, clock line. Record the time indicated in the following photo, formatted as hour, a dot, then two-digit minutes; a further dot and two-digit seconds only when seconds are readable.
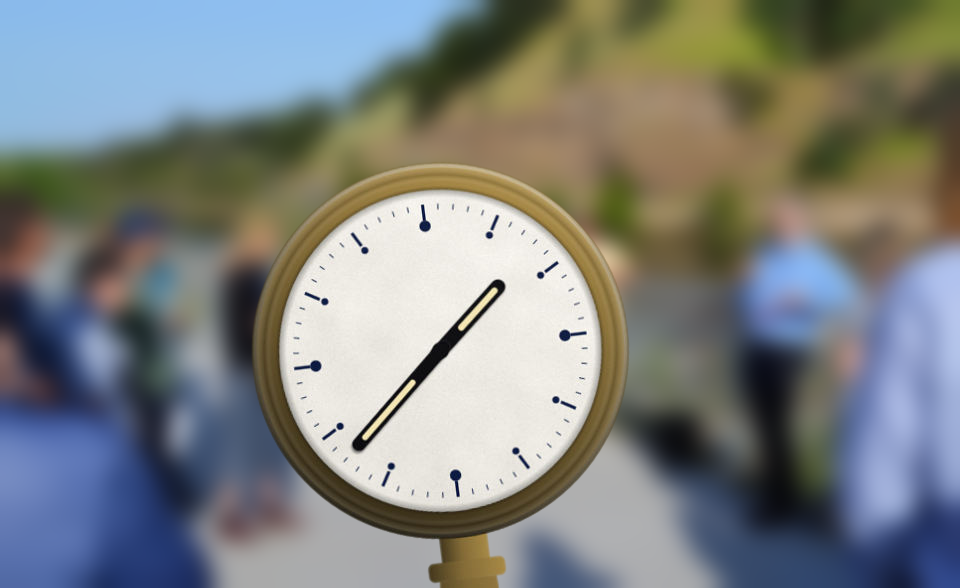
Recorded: 1.38
